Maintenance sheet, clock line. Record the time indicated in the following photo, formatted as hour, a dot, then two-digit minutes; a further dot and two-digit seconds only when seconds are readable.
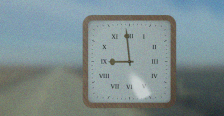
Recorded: 8.59
